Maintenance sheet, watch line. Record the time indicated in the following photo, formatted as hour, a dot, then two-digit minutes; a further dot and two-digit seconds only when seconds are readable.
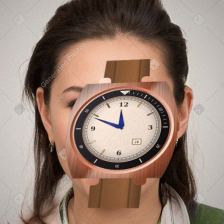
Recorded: 11.49
